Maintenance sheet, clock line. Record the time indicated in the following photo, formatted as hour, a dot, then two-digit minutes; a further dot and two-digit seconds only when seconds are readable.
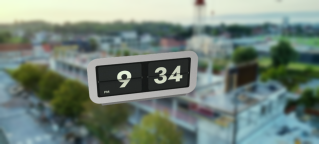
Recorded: 9.34
